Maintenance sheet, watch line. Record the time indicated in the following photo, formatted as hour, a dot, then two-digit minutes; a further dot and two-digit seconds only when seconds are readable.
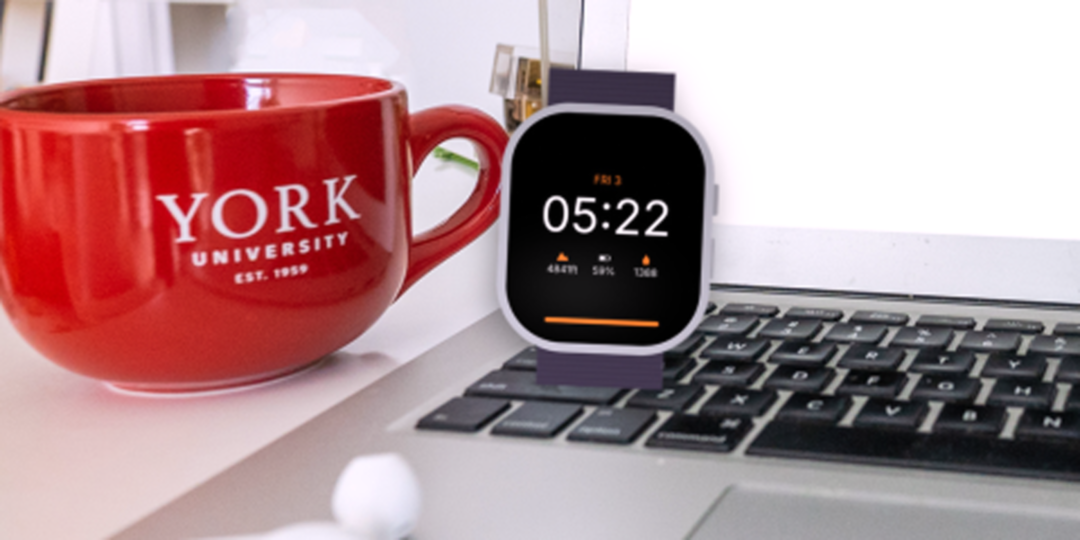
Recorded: 5.22
